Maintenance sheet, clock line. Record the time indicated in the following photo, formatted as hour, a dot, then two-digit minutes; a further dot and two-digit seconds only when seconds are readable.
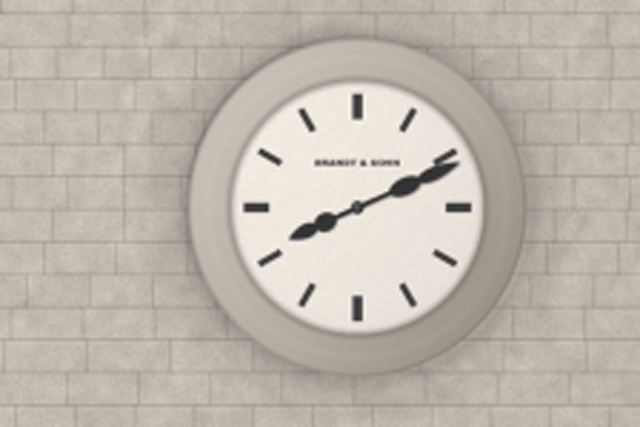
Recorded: 8.11
